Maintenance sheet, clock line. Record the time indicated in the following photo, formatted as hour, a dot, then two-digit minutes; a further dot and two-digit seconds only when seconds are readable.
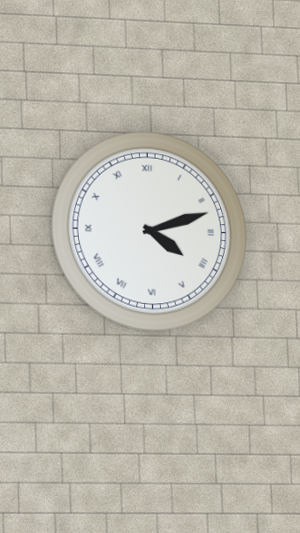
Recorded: 4.12
